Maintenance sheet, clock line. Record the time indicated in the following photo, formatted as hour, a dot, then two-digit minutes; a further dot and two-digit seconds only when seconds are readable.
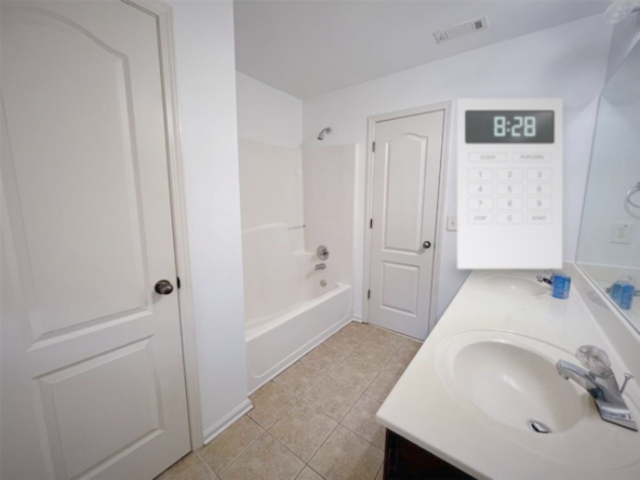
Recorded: 8.28
